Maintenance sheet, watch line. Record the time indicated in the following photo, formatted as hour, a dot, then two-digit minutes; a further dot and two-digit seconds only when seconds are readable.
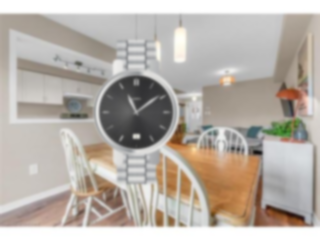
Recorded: 11.09
